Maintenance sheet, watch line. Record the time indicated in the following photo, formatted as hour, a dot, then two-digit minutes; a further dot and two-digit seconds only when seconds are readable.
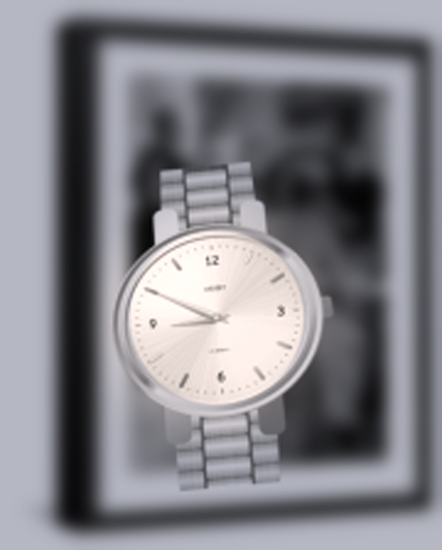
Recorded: 8.50
